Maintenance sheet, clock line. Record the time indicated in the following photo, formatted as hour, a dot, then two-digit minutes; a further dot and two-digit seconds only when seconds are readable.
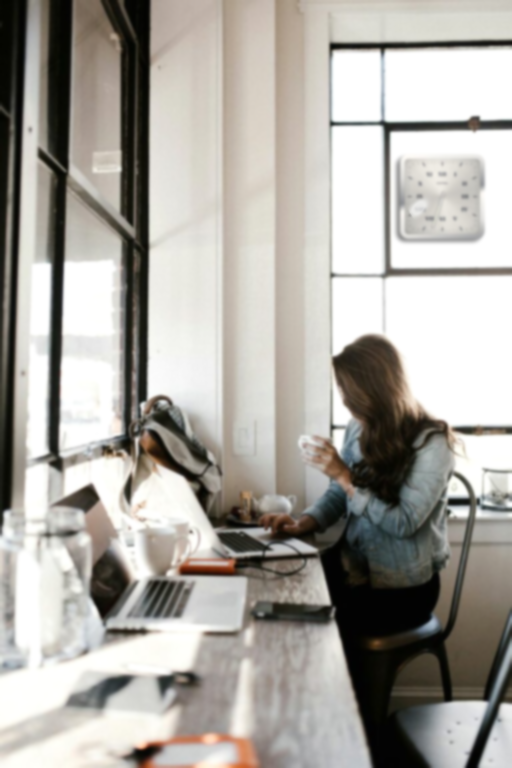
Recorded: 6.33
